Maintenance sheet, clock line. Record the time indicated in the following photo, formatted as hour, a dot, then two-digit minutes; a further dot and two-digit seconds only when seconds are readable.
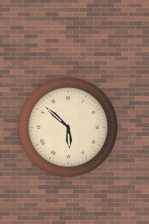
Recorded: 5.52
